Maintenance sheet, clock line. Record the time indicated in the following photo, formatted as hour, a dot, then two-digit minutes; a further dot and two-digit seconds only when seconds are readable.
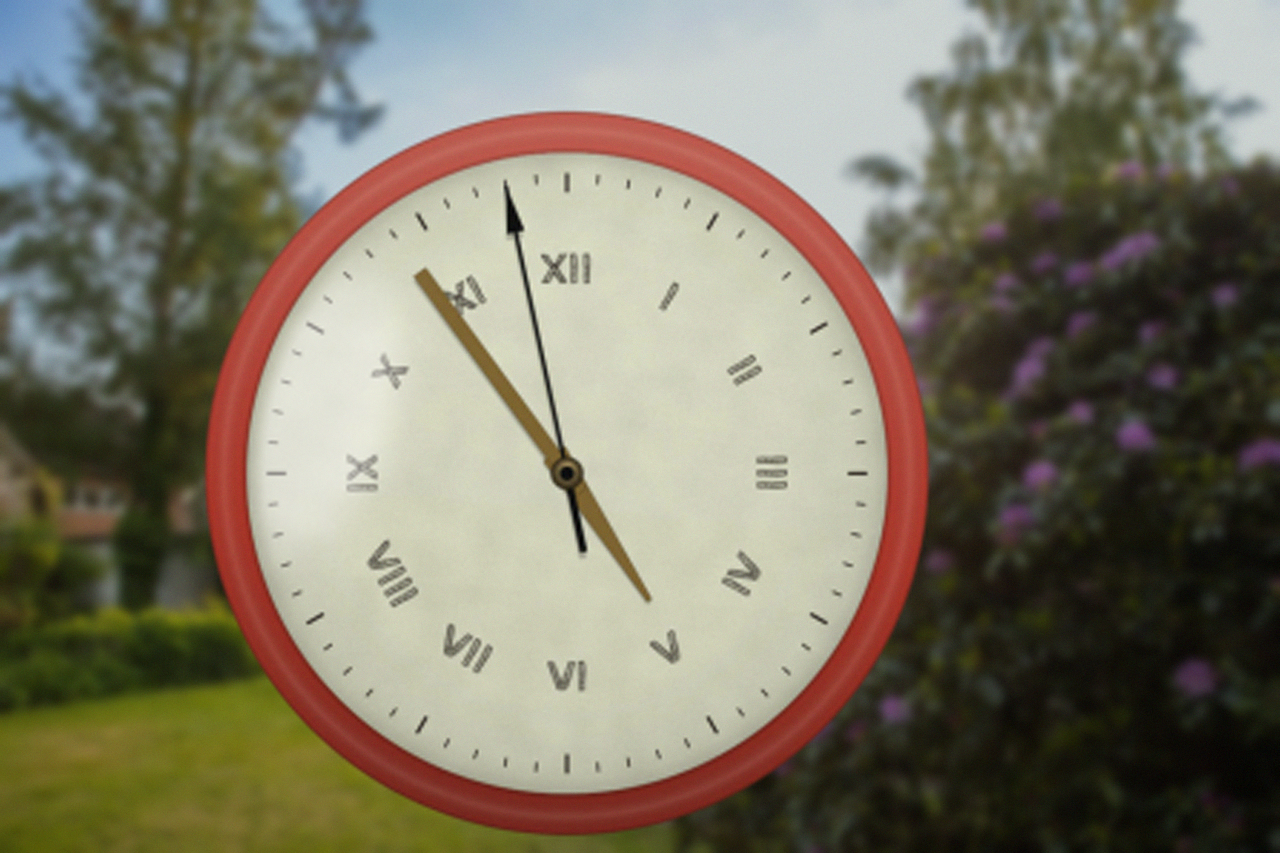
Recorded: 4.53.58
